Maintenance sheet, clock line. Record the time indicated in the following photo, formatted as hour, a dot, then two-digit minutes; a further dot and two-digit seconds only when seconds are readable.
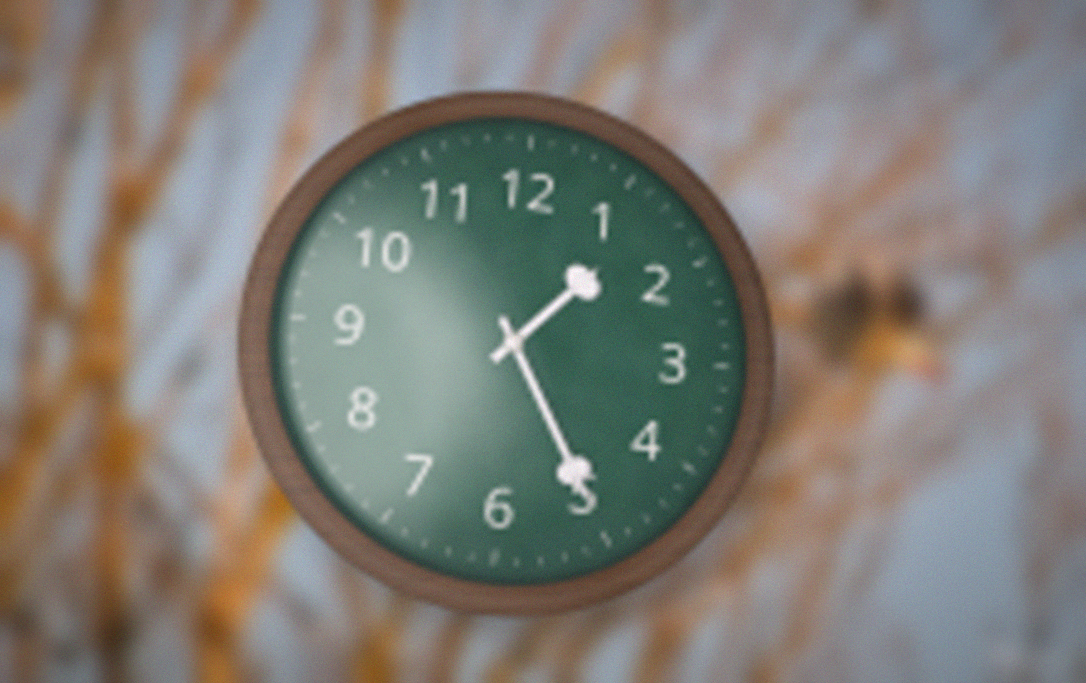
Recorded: 1.25
